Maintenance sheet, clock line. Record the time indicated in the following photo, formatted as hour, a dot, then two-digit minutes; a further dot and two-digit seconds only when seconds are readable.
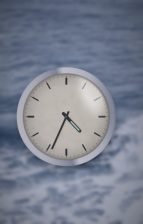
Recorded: 4.34
